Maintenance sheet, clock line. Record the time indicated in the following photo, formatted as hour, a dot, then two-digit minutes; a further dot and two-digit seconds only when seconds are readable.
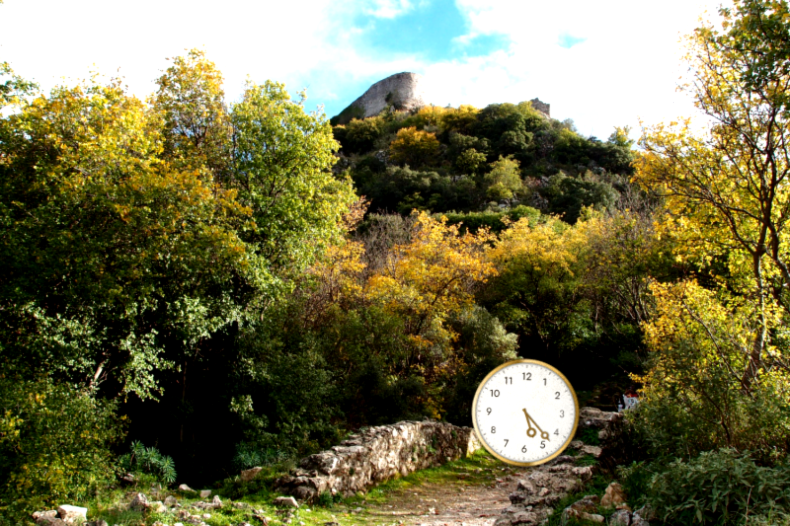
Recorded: 5.23
